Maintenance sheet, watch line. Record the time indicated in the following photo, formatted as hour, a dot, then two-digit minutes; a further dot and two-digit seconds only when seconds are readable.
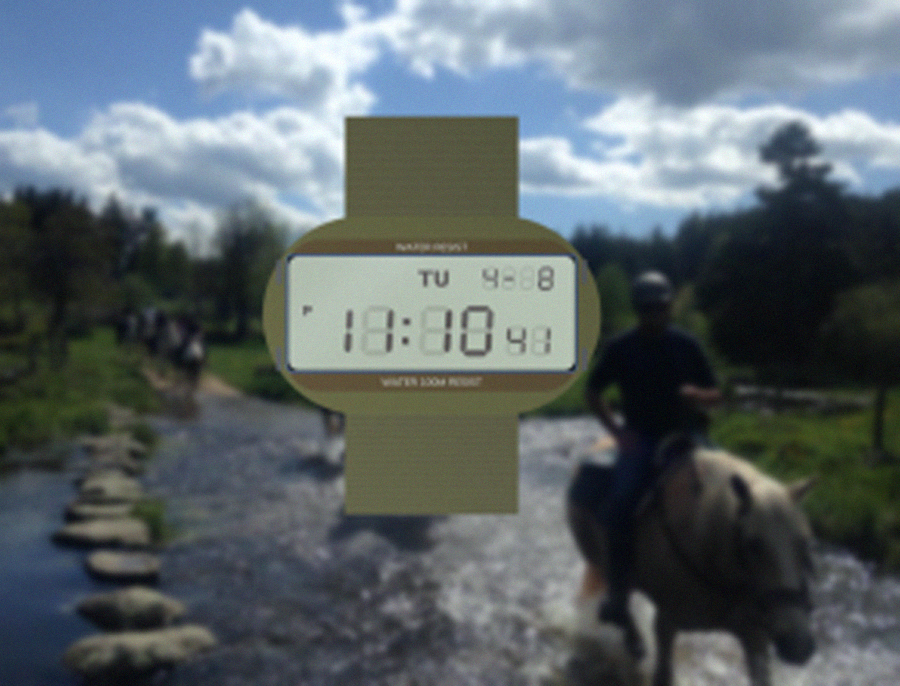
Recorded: 11.10.41
